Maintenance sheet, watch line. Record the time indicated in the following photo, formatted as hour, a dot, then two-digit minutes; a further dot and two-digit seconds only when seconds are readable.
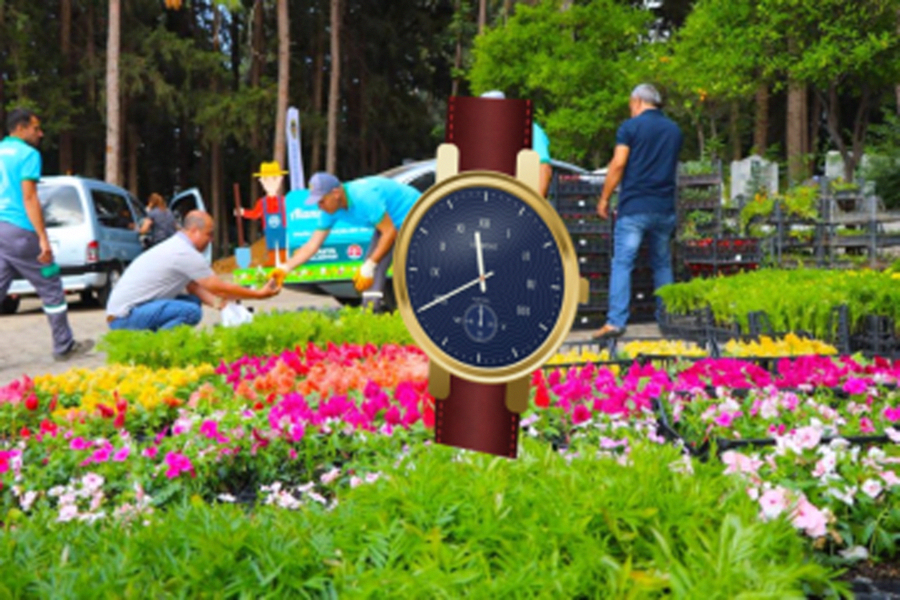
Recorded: 11.40
